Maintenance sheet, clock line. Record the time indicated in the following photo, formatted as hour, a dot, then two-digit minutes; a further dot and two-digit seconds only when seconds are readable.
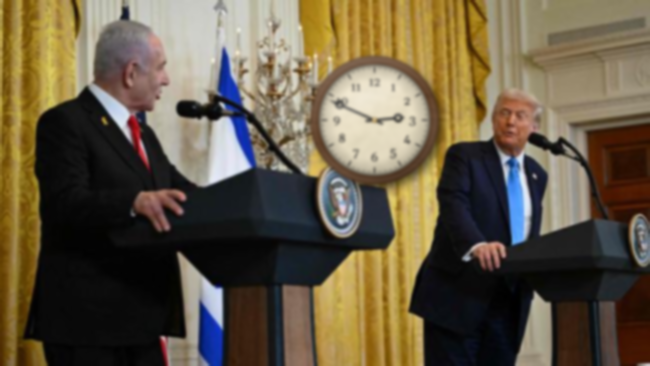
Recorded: 2.49
